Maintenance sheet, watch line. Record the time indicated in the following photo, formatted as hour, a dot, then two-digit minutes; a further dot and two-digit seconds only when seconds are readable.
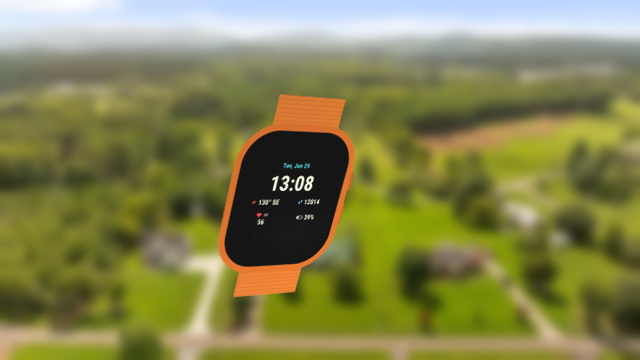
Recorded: 13.08
